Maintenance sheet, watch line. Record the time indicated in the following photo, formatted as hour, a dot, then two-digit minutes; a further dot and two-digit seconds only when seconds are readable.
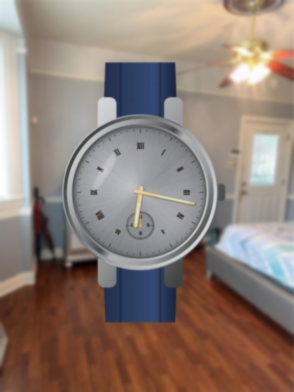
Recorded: 6.17
